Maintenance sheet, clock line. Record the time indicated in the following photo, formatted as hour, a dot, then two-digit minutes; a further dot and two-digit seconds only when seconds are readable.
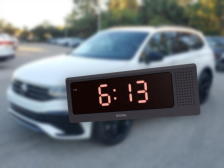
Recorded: 6.13
